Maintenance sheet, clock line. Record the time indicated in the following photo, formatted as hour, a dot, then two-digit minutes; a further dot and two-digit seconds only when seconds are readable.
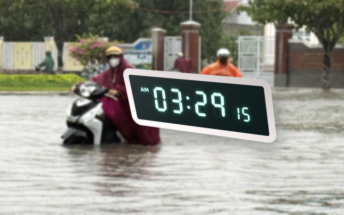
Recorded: 3.29.15
